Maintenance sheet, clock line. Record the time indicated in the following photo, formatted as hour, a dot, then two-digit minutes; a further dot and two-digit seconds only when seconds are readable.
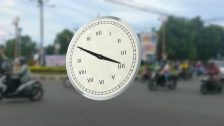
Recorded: 3.50
